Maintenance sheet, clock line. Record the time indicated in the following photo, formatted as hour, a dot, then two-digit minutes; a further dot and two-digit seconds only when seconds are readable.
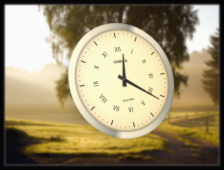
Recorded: 12.21
